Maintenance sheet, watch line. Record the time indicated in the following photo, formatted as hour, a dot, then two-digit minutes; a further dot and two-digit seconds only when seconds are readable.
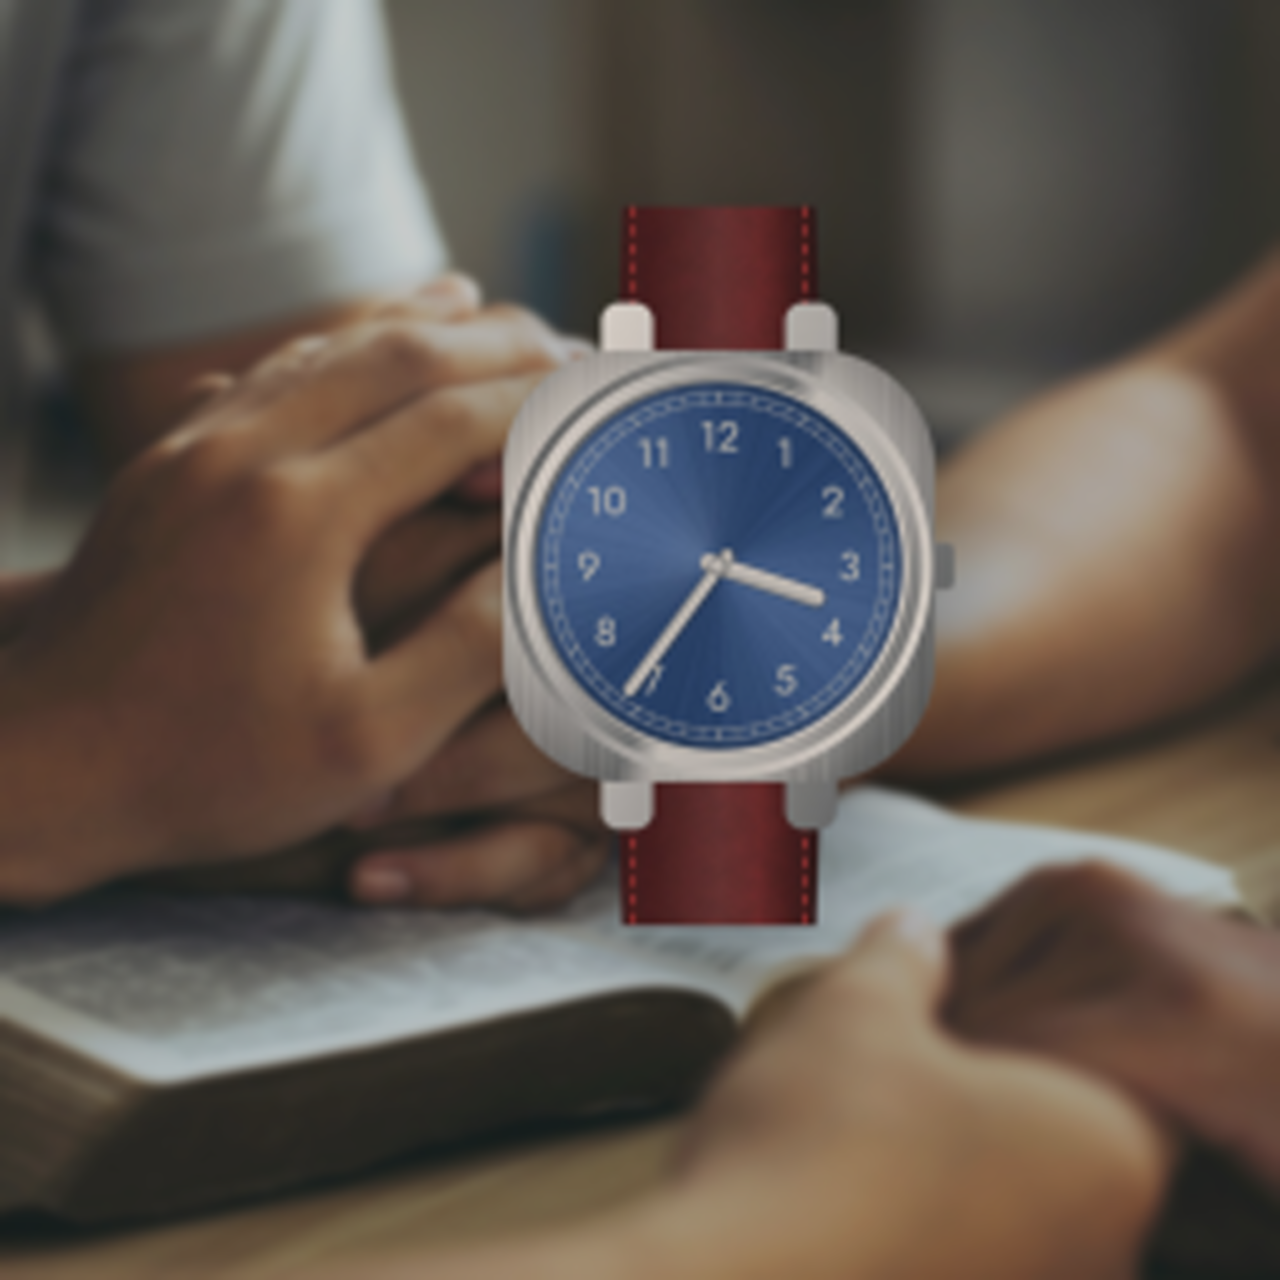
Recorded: 3.36
